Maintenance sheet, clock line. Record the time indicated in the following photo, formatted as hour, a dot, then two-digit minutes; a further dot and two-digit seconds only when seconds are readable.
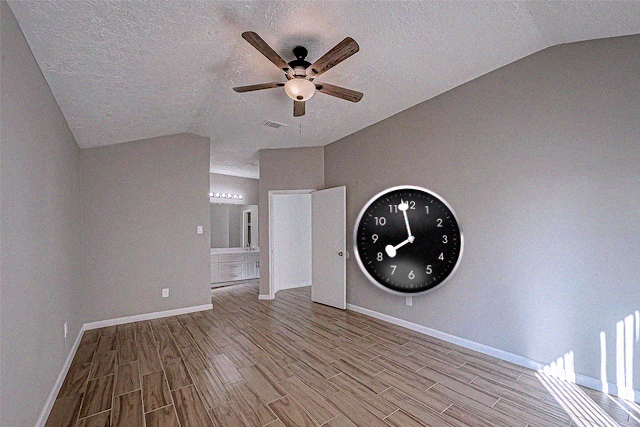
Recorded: 7.58
